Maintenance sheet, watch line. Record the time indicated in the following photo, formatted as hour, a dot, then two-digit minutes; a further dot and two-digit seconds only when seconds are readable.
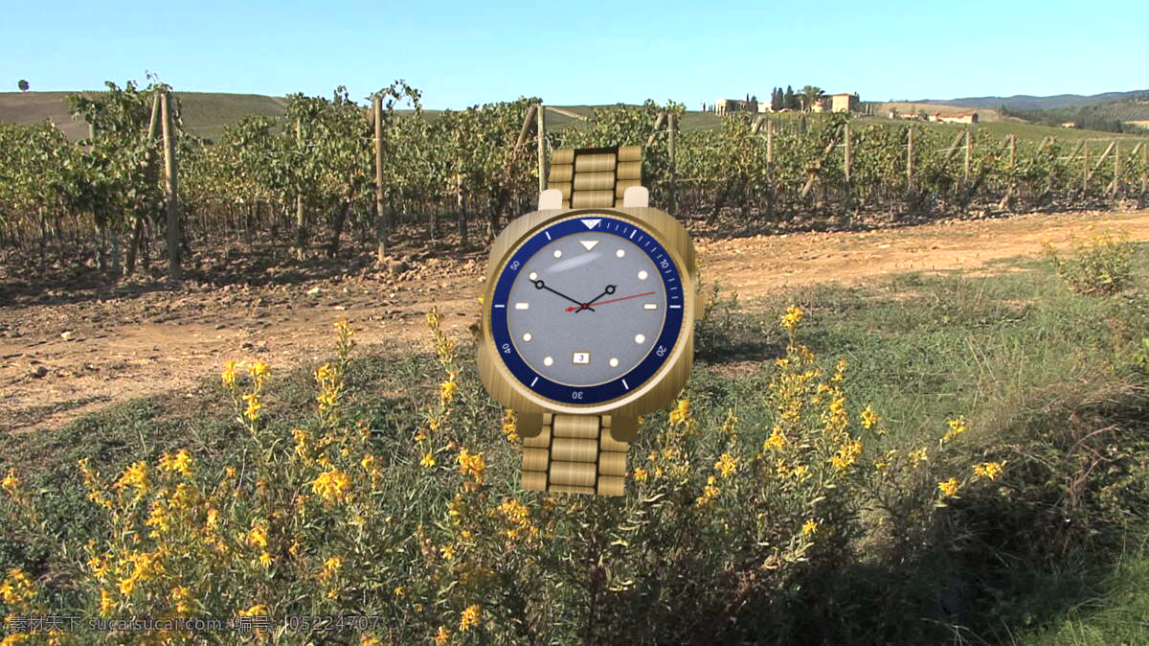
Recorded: 1.49.13
